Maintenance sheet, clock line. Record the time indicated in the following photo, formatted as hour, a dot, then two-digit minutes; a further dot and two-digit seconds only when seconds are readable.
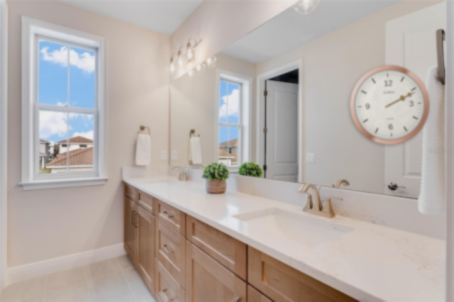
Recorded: 2.11
